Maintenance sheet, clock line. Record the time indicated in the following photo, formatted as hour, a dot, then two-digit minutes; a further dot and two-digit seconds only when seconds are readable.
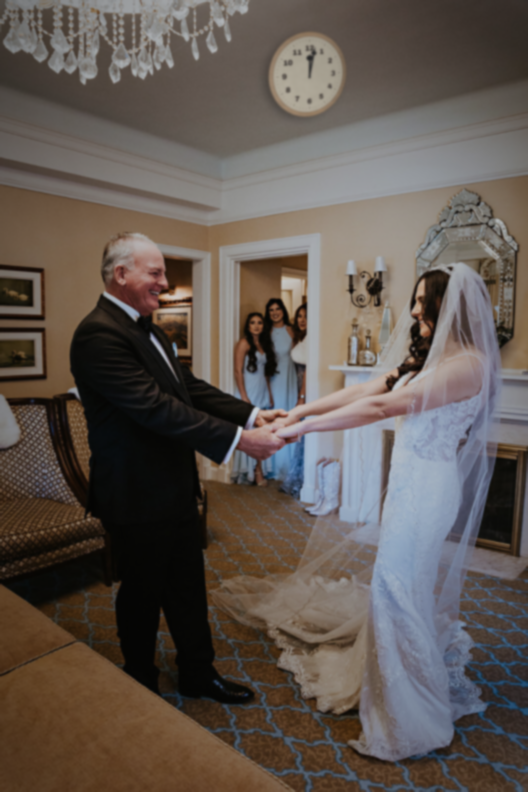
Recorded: 12.02
